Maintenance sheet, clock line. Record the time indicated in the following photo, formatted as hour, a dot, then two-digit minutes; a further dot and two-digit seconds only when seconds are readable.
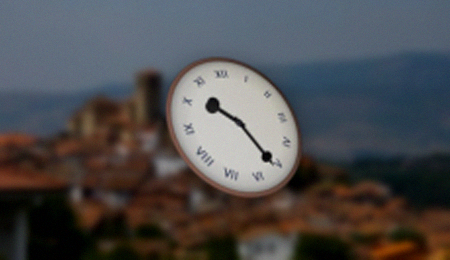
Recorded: 10.26
